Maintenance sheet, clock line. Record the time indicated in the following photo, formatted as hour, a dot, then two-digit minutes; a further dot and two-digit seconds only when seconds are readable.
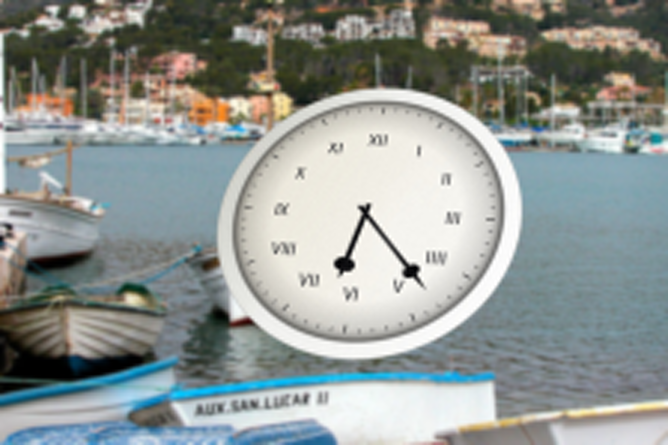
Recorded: 6.23
